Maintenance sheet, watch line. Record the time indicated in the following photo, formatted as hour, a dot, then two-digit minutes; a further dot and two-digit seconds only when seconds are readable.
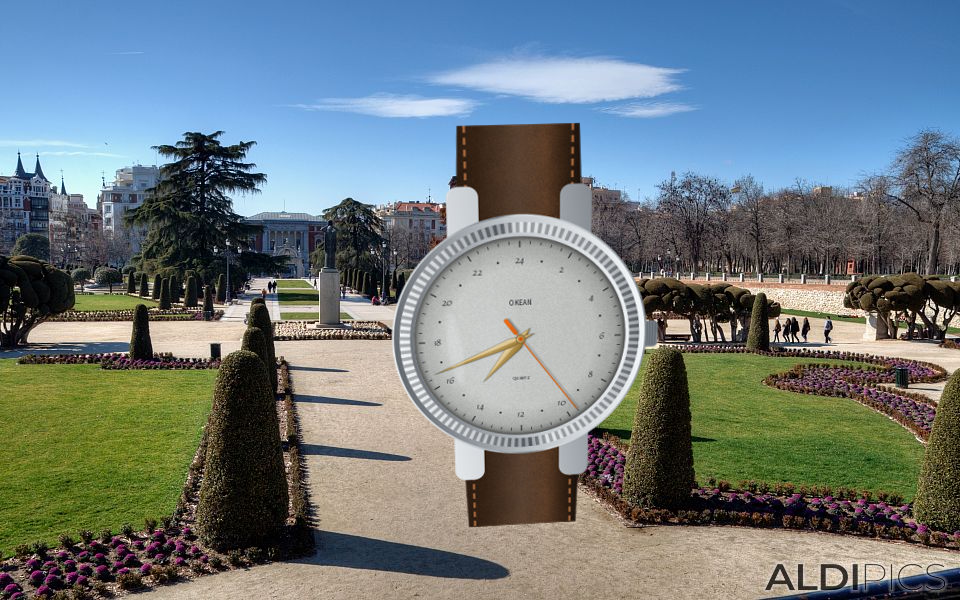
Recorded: 14.41.24
